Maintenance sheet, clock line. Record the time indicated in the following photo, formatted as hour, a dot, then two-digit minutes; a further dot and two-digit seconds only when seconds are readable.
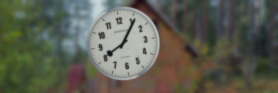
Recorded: 8.06
